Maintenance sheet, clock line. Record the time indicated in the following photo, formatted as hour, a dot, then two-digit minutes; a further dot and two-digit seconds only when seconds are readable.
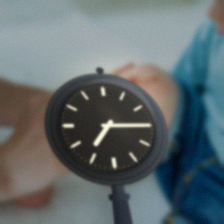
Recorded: 7.15
